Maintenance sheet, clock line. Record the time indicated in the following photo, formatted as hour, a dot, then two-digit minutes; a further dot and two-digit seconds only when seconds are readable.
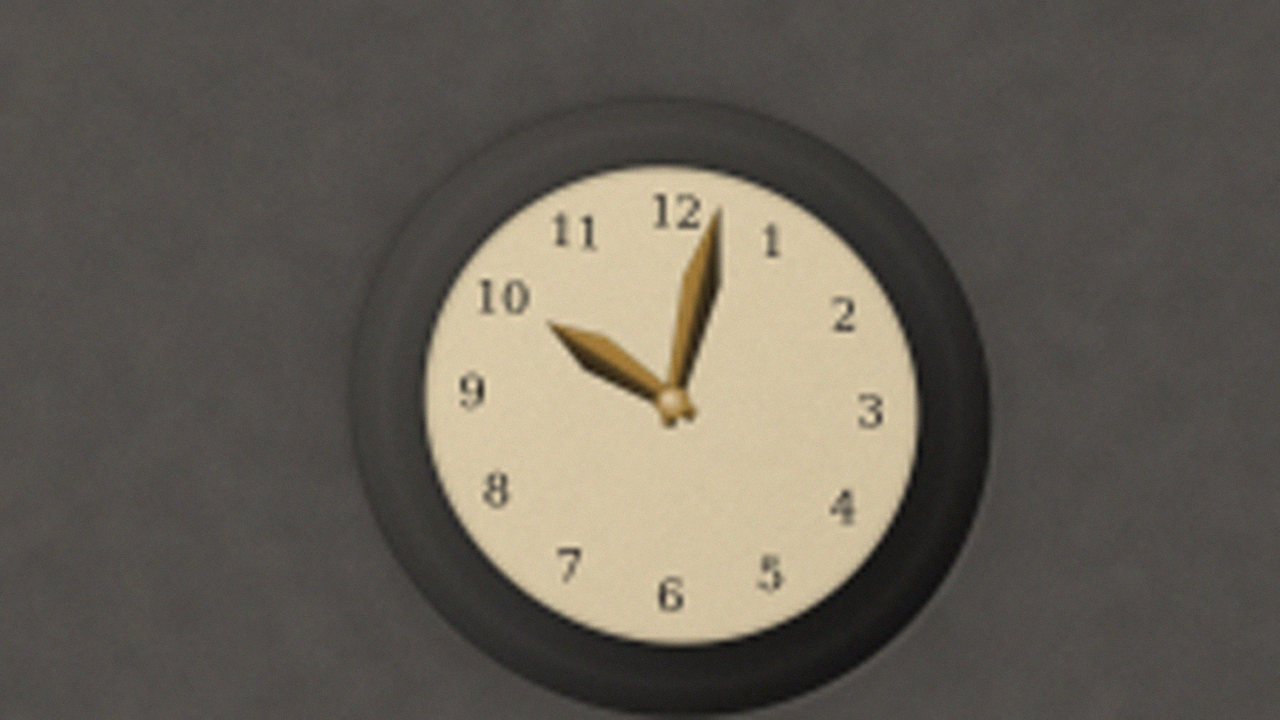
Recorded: 10.02
